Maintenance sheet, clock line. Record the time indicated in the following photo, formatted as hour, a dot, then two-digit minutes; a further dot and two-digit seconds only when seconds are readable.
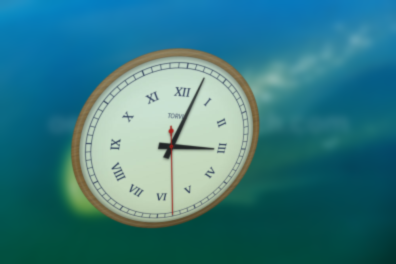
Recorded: 3.02.28
